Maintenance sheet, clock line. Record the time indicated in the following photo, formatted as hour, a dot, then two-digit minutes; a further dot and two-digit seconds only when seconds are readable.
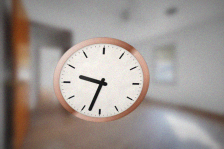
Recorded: 9.33
